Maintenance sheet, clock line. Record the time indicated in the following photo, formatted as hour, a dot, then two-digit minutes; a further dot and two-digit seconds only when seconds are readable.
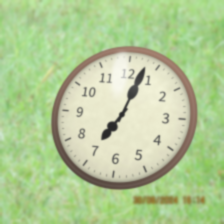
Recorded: 7.03
